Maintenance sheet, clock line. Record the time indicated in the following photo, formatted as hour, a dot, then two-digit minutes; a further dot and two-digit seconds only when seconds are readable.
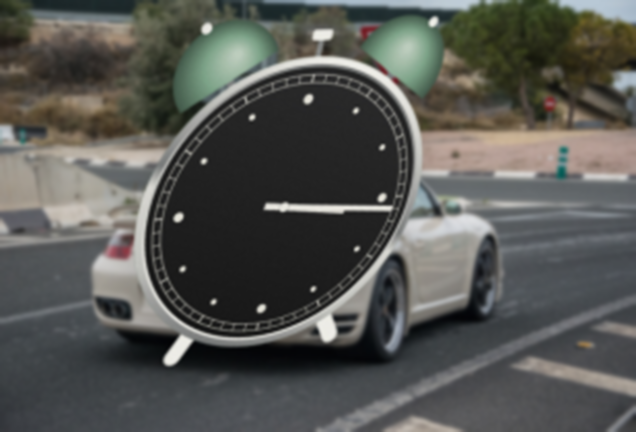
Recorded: 3.16
